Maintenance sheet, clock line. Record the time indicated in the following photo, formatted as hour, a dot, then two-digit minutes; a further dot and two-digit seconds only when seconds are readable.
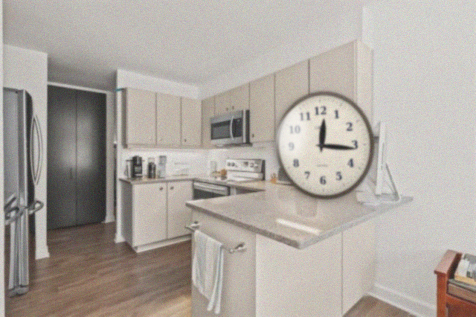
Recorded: 12.16
